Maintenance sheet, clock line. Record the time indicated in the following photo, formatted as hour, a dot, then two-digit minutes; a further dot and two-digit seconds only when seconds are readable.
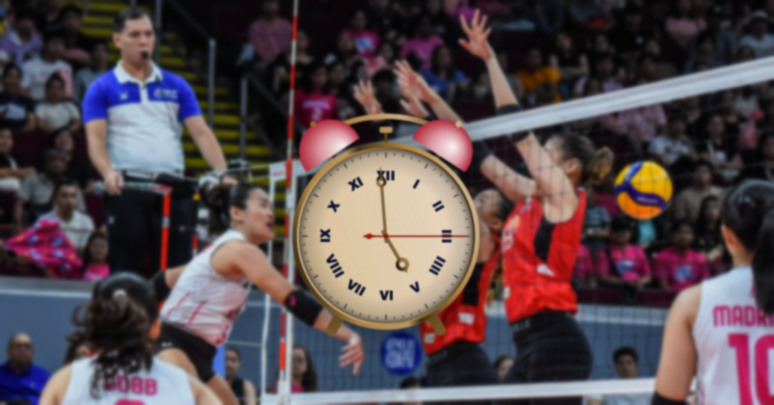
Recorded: 4.59.15
